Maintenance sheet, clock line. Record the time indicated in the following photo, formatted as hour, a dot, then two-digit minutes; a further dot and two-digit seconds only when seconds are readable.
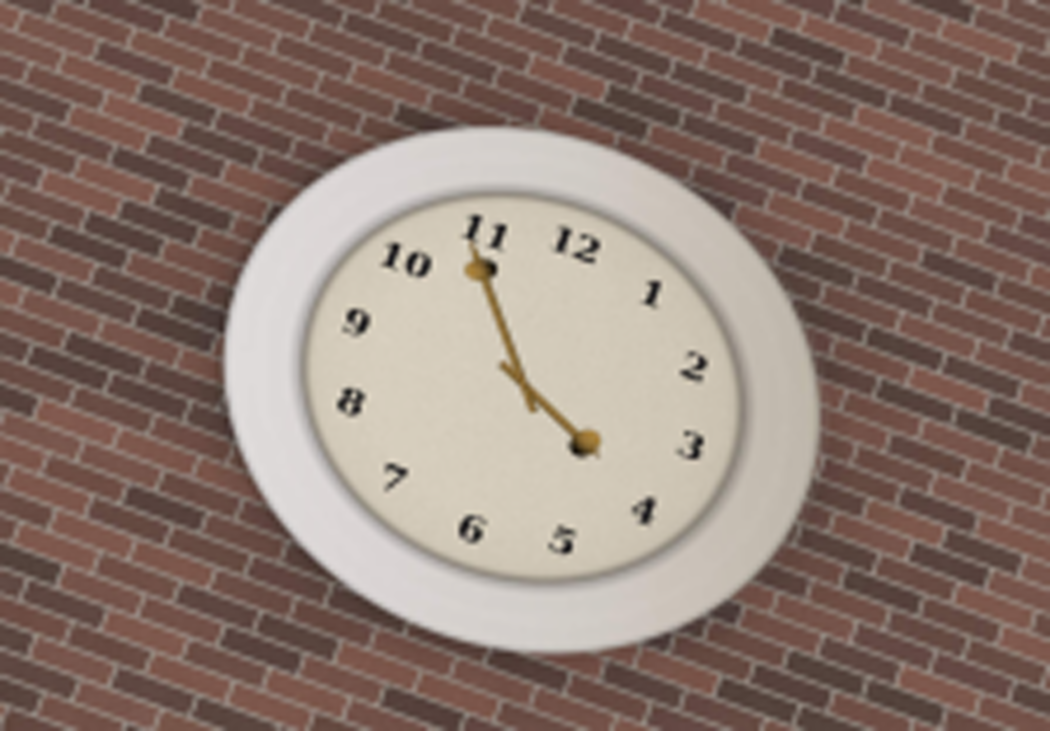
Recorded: 3.54
